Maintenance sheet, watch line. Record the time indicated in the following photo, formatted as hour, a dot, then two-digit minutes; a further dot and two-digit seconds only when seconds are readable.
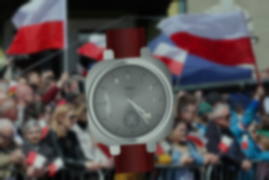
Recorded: 4.24
